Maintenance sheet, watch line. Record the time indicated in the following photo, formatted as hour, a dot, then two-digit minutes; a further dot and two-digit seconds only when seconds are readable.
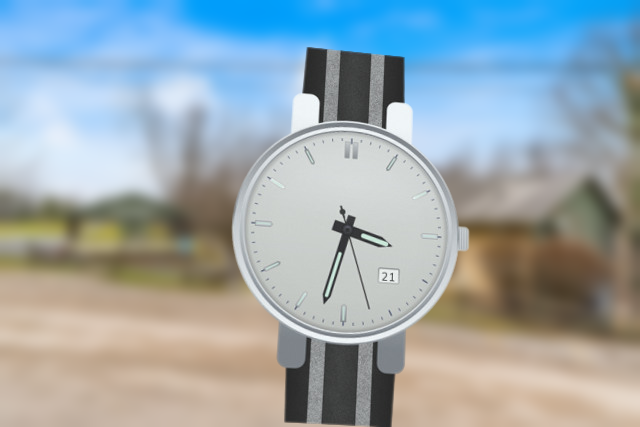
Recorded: 3.32.27
